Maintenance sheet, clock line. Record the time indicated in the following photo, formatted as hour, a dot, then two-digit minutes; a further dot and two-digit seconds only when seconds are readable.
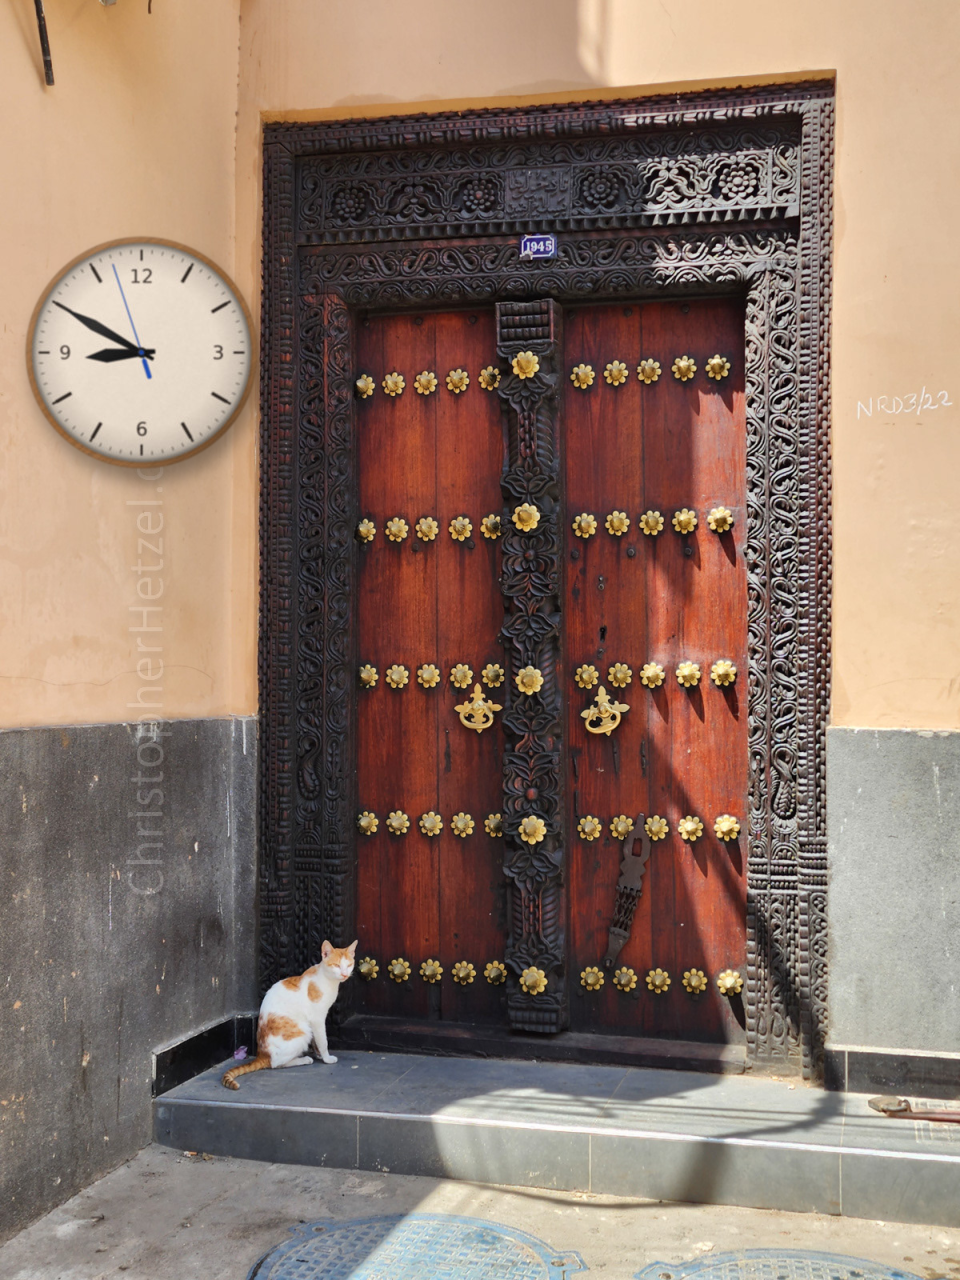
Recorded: 8.49.57
